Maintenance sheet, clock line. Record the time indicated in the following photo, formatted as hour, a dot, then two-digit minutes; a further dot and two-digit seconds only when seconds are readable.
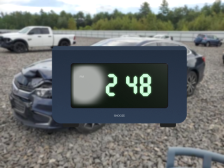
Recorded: 2.48
